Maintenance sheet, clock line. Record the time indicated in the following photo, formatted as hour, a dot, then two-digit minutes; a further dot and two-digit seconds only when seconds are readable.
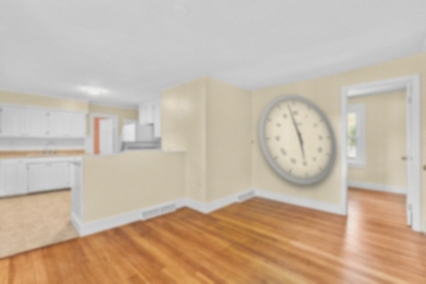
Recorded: 5.58
